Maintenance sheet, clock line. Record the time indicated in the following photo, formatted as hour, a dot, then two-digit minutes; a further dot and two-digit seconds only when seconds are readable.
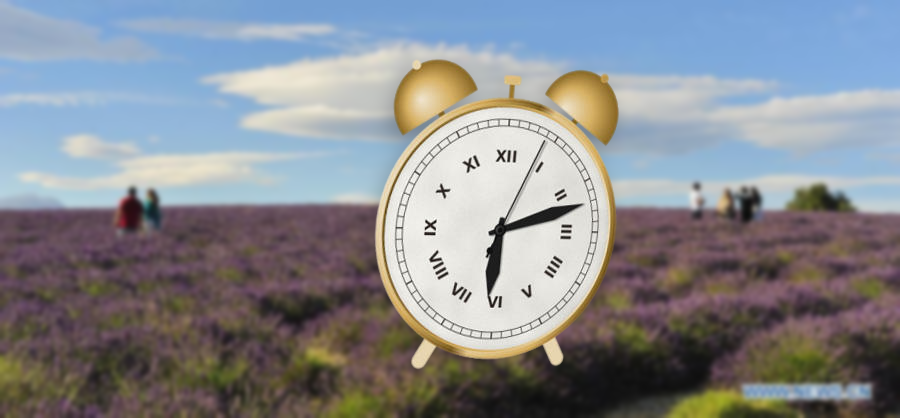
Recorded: 6.12.04
